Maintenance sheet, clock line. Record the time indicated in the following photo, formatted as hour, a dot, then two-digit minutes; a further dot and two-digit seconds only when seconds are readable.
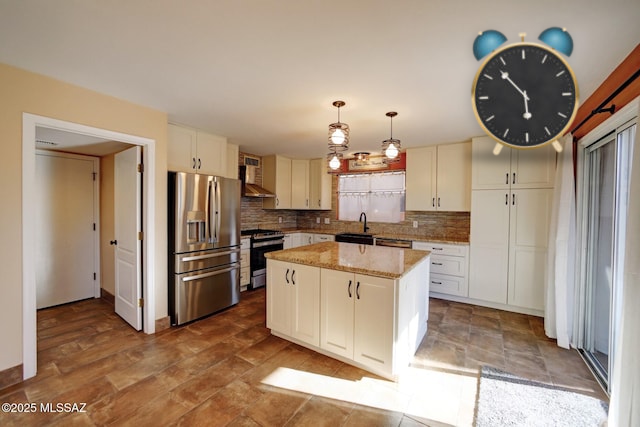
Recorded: 5.53
